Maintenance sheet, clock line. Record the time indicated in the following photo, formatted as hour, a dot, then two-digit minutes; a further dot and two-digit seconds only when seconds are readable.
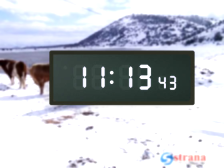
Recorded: 11.13.43
